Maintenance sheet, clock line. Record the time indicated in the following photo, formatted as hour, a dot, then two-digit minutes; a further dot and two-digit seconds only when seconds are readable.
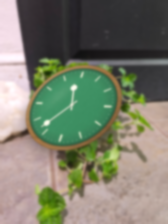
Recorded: 11.37
